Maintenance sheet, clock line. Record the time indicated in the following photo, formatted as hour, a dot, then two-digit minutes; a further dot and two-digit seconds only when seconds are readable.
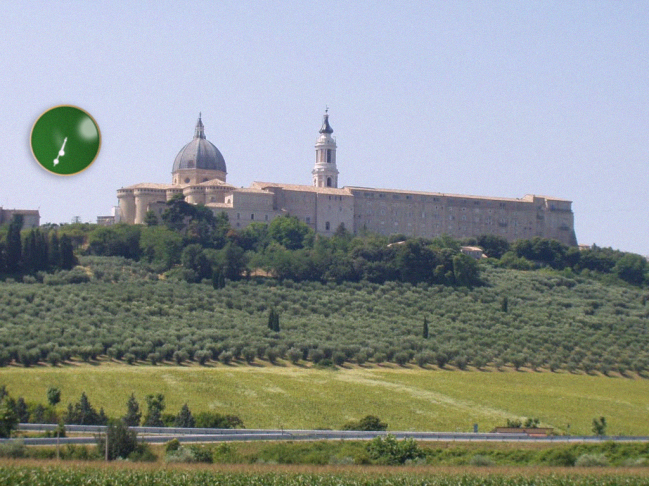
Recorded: 6.34
